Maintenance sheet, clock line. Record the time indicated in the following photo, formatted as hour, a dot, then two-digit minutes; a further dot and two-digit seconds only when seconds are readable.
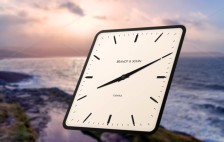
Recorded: 8.10
